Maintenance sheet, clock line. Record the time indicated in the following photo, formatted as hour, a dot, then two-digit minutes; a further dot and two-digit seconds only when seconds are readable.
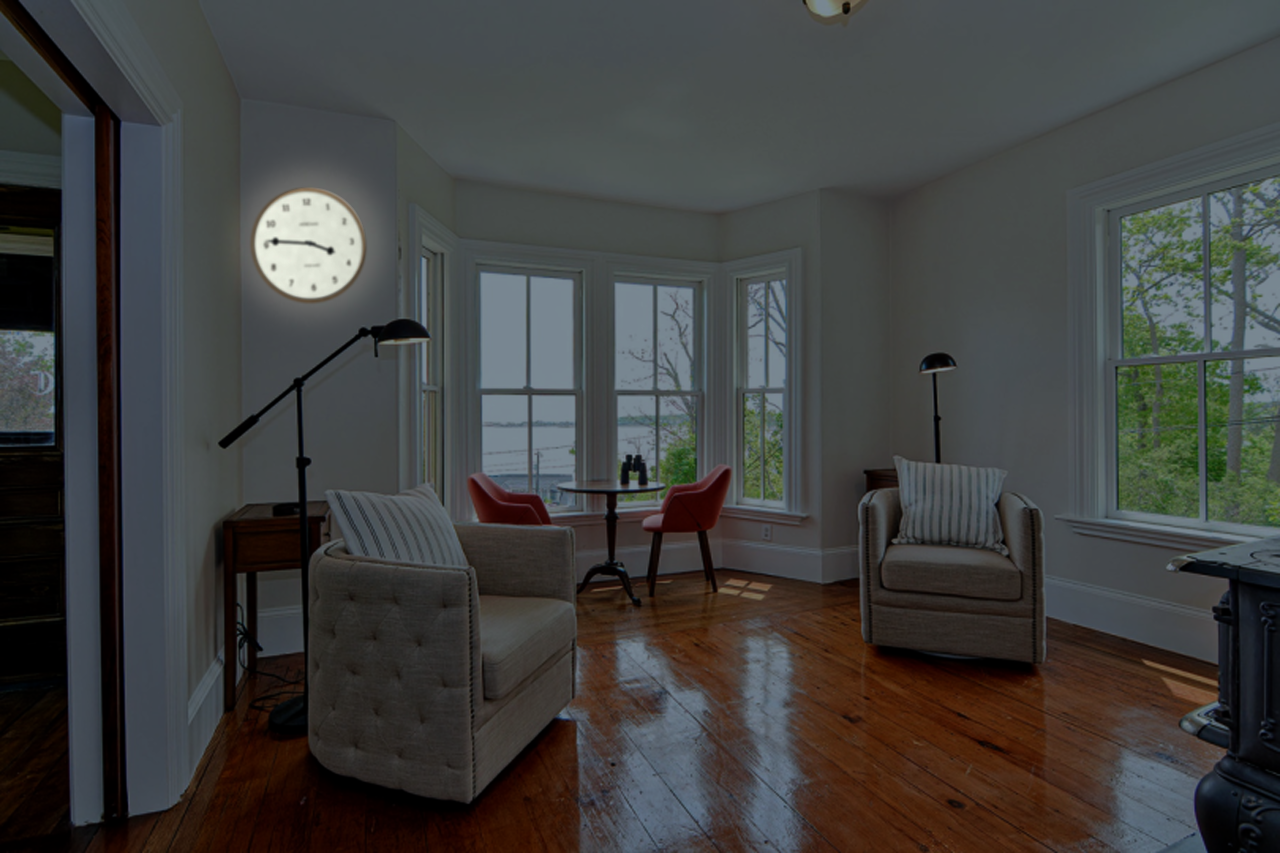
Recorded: 3.46
